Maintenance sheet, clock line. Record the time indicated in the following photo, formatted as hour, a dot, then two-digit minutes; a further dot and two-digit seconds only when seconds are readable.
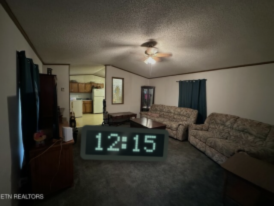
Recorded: 12.15
